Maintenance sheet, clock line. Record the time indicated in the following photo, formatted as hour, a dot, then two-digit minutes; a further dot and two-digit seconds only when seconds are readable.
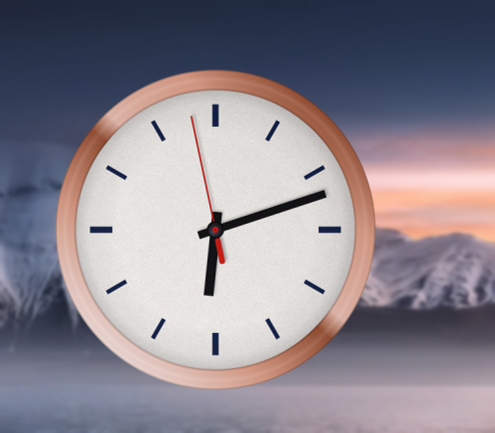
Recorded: 6.11.58
